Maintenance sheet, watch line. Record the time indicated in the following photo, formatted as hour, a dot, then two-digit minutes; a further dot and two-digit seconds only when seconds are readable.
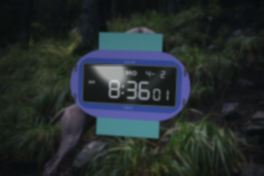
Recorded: 8.36.01
